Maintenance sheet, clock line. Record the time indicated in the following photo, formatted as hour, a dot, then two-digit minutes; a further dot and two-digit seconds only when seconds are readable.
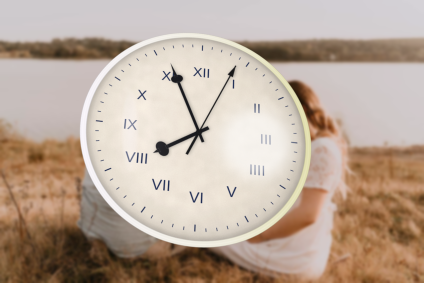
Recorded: 7.56.04
